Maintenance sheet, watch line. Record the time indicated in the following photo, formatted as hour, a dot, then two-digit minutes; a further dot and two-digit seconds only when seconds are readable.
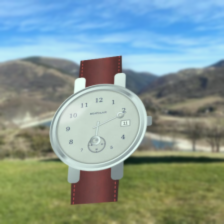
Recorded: 6.11
